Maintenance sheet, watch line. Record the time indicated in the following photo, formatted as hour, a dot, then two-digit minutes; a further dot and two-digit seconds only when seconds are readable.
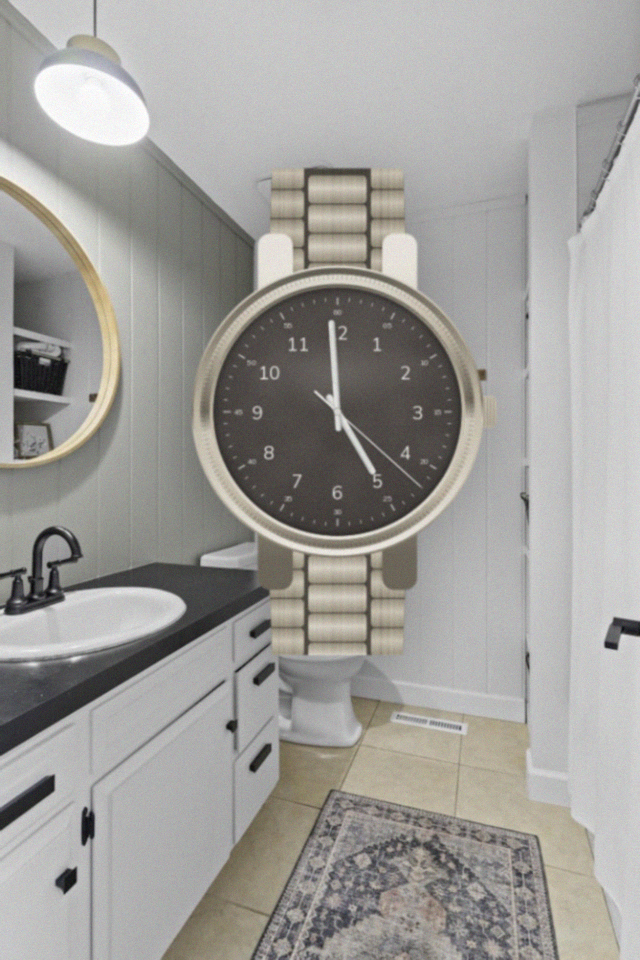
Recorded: 4.59.22
